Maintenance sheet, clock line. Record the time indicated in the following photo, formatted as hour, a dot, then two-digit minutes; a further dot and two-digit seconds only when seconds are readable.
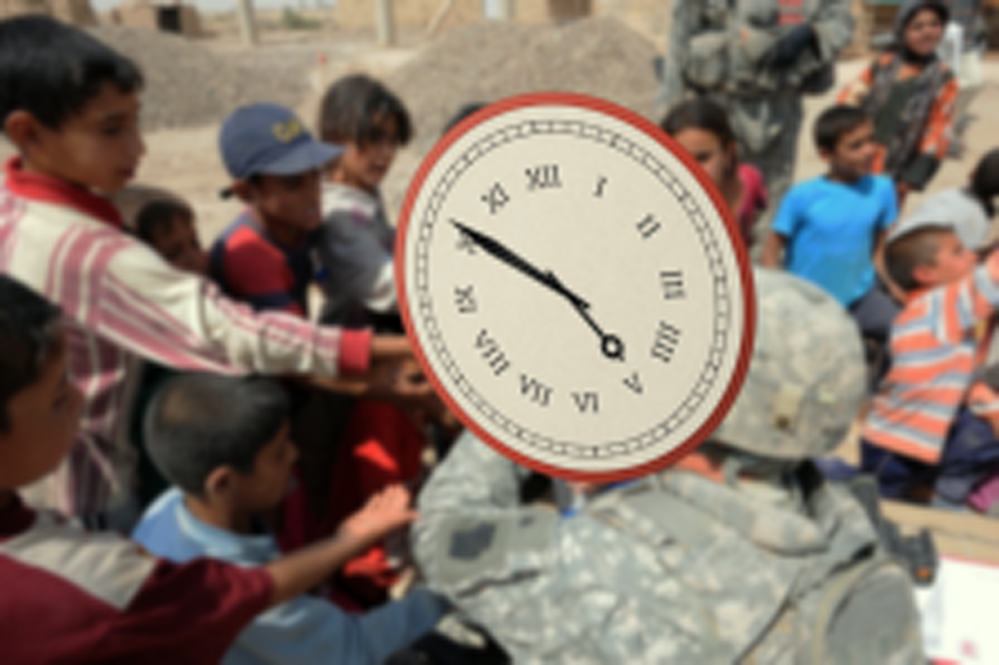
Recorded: 4.51
